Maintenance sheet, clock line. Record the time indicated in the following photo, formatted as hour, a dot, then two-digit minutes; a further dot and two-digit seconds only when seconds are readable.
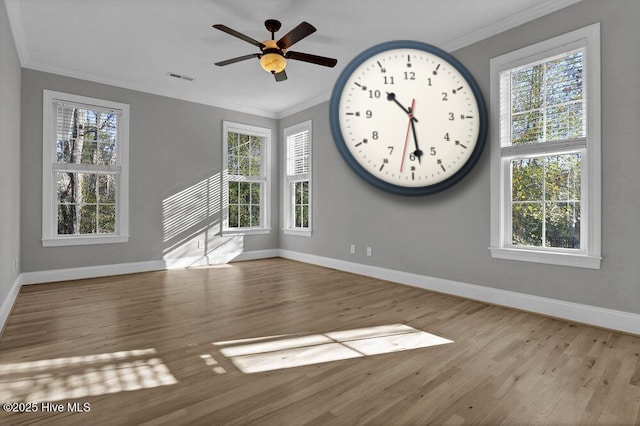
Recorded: 10.28.32
